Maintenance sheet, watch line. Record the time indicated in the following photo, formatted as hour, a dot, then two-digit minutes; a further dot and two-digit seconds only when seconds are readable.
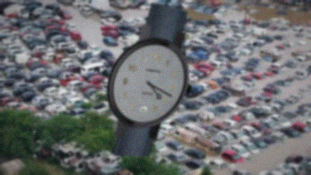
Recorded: 4.18
